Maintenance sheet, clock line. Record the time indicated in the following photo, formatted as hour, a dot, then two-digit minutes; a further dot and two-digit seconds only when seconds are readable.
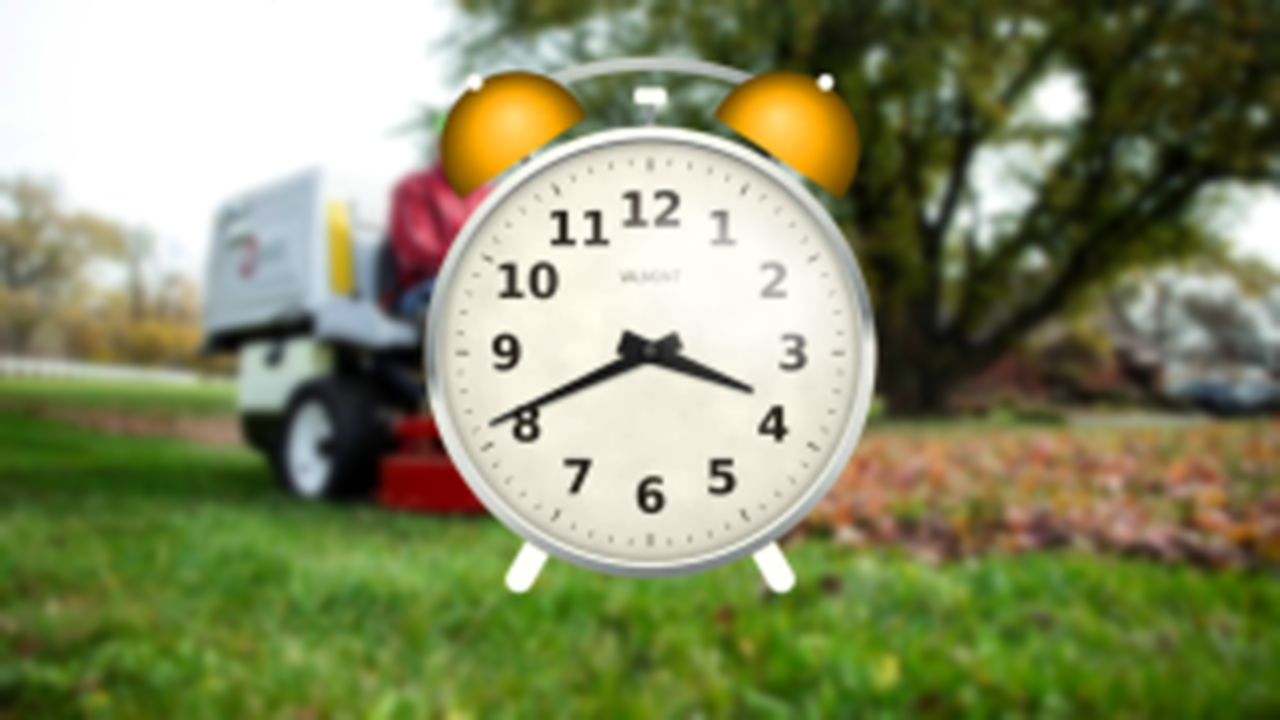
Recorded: 3.41
